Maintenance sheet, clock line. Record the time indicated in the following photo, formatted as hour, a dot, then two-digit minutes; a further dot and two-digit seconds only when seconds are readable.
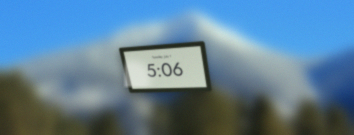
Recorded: 5.06
